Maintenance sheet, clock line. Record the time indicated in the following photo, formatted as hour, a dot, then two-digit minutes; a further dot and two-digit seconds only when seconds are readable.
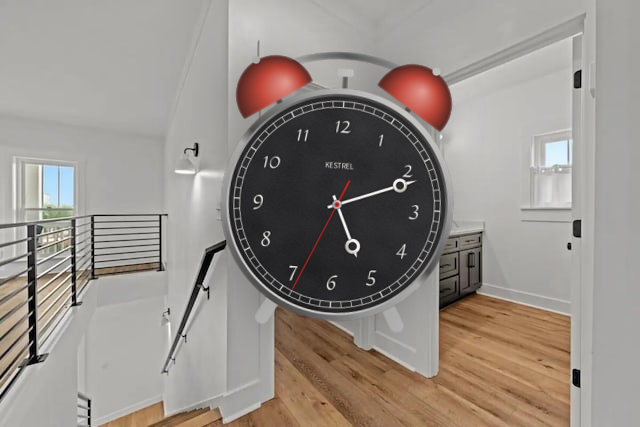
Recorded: 5.11.34
